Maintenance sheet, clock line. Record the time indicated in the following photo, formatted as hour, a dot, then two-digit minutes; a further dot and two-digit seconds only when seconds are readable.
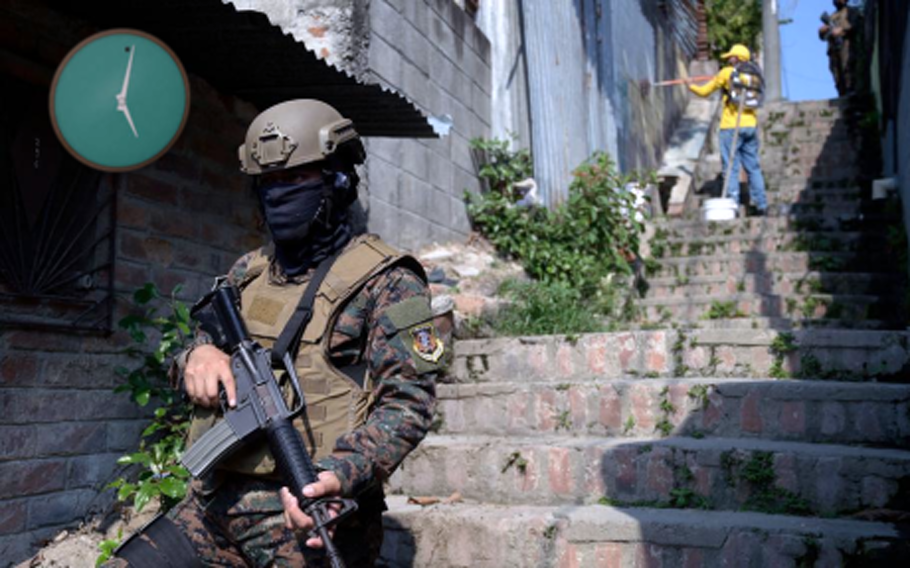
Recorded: 5.01
